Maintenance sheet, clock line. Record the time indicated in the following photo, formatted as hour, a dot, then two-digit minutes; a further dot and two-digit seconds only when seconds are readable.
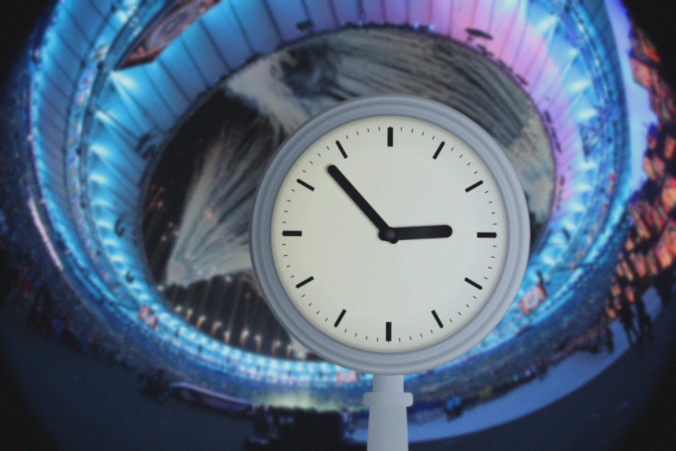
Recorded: 2.53
